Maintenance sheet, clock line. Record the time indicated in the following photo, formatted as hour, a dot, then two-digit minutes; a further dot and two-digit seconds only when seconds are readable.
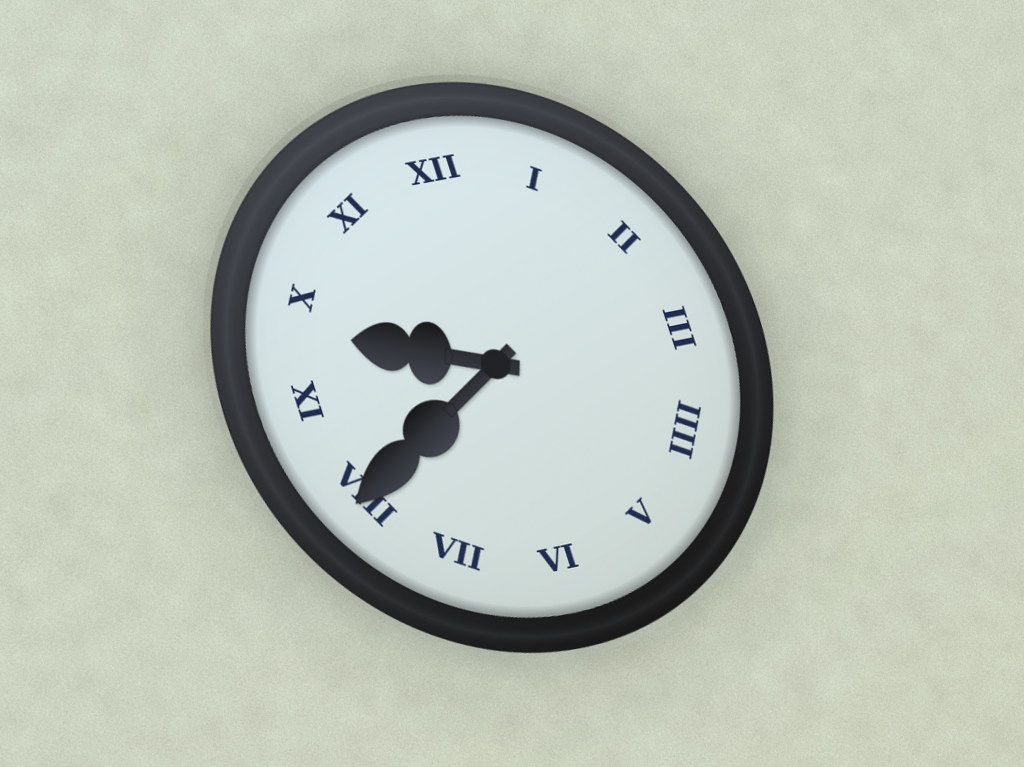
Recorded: 9.40
